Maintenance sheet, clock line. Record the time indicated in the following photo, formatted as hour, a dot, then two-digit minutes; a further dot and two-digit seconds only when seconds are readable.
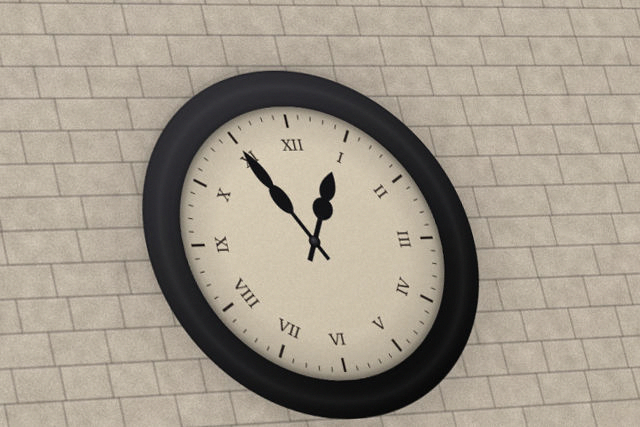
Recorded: 12.55
